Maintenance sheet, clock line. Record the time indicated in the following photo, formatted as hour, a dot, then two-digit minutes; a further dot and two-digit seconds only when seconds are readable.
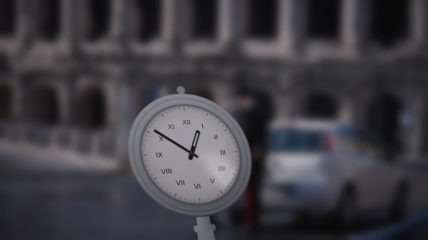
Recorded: 12.51
